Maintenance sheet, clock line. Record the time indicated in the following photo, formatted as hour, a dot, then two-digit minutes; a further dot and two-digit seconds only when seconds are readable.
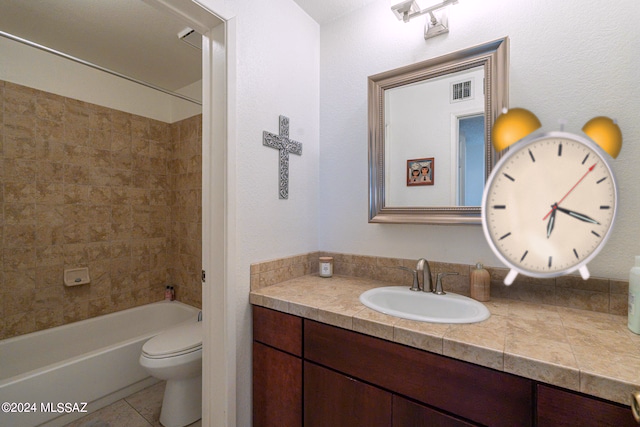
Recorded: 6.18.07
